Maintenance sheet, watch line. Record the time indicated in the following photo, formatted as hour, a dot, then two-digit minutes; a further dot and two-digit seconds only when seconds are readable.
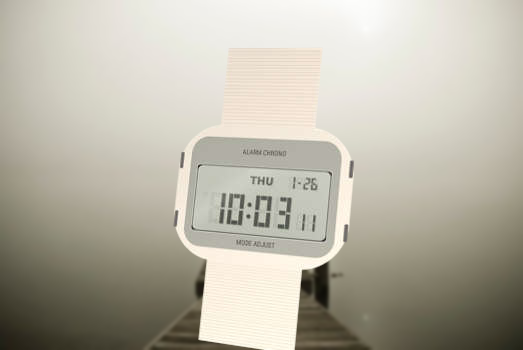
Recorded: 10.03.11
